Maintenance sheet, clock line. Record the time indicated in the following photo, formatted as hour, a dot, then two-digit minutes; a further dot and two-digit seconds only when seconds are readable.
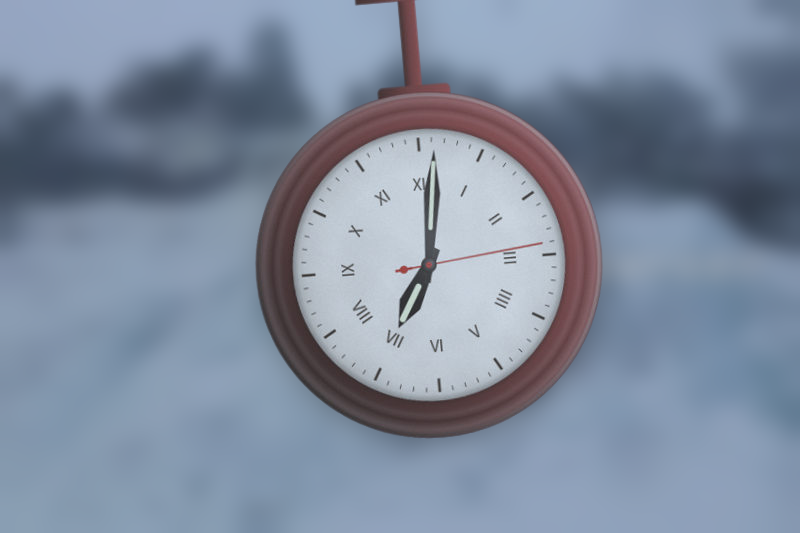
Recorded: 7.01.14
